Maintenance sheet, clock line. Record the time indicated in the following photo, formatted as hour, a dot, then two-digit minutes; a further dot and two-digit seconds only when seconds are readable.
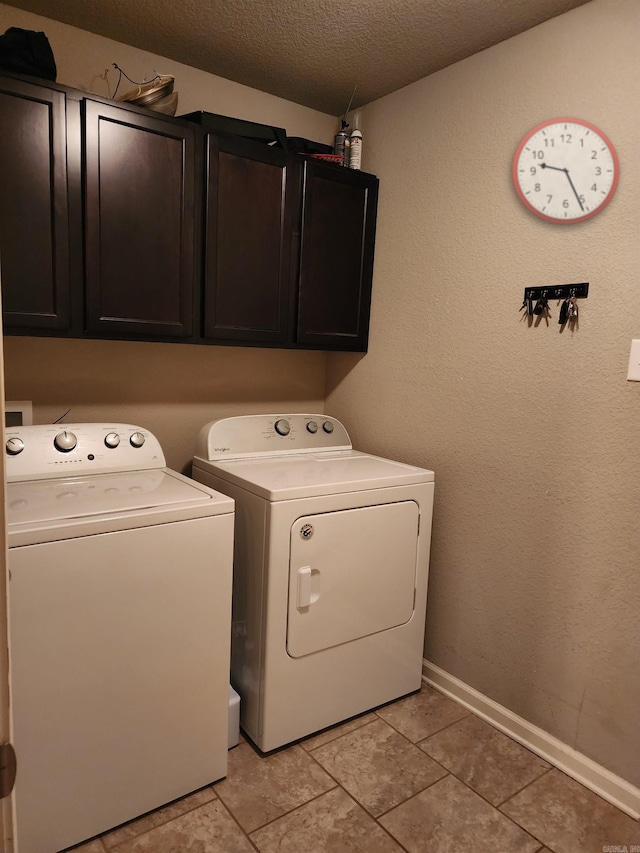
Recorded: 9.26
